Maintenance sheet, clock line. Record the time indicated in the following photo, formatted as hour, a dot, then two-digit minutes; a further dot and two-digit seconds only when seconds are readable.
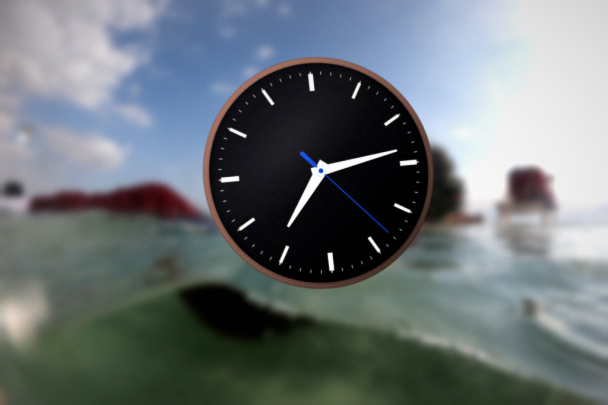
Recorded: 7.13.23
